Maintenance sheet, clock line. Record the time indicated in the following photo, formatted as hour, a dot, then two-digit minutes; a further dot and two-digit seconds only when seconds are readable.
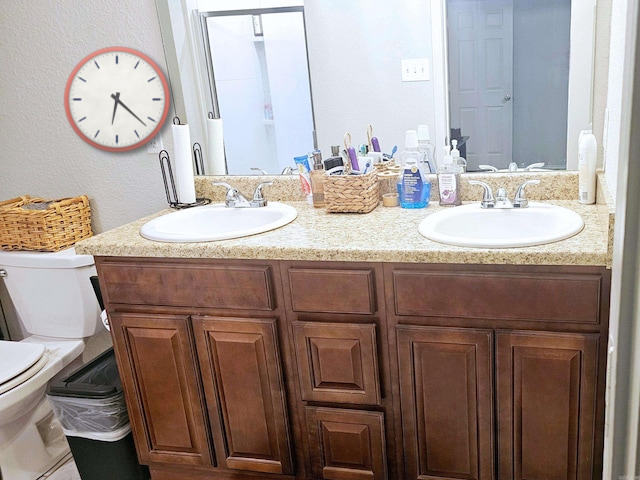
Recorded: 6.22
